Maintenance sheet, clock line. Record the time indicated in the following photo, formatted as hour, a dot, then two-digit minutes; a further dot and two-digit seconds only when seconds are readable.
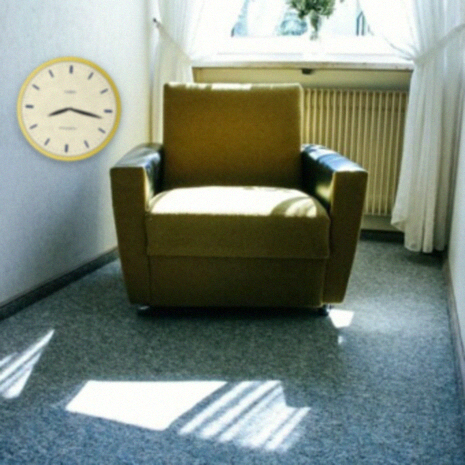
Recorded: 8.17
